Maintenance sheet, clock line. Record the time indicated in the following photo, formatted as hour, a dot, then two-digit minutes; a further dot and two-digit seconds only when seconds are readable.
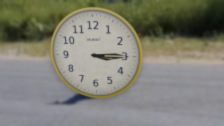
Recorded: 3.15
